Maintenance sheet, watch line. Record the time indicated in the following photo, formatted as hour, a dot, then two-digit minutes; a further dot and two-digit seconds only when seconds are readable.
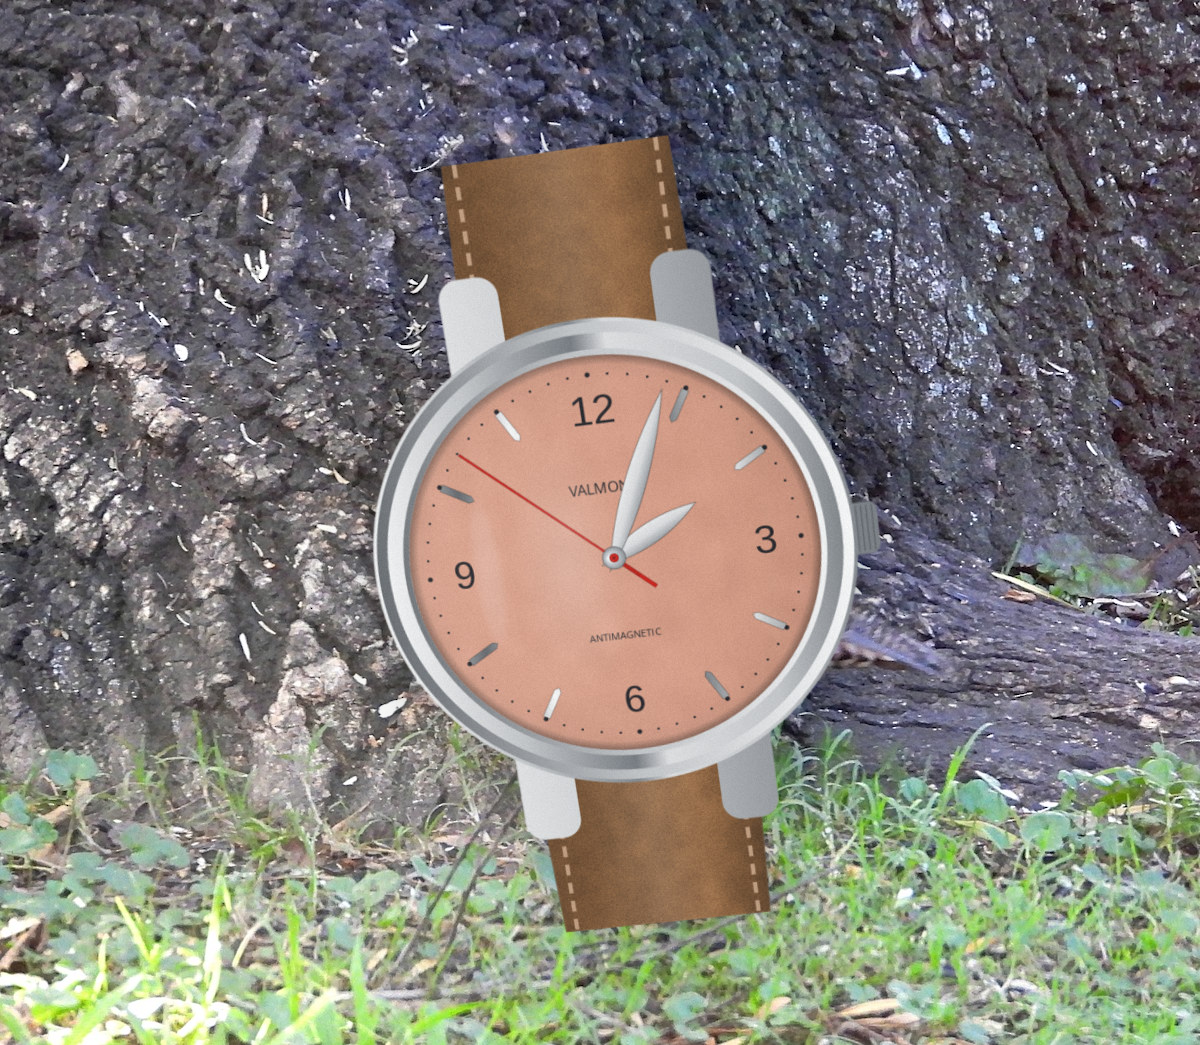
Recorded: 2.03.52
